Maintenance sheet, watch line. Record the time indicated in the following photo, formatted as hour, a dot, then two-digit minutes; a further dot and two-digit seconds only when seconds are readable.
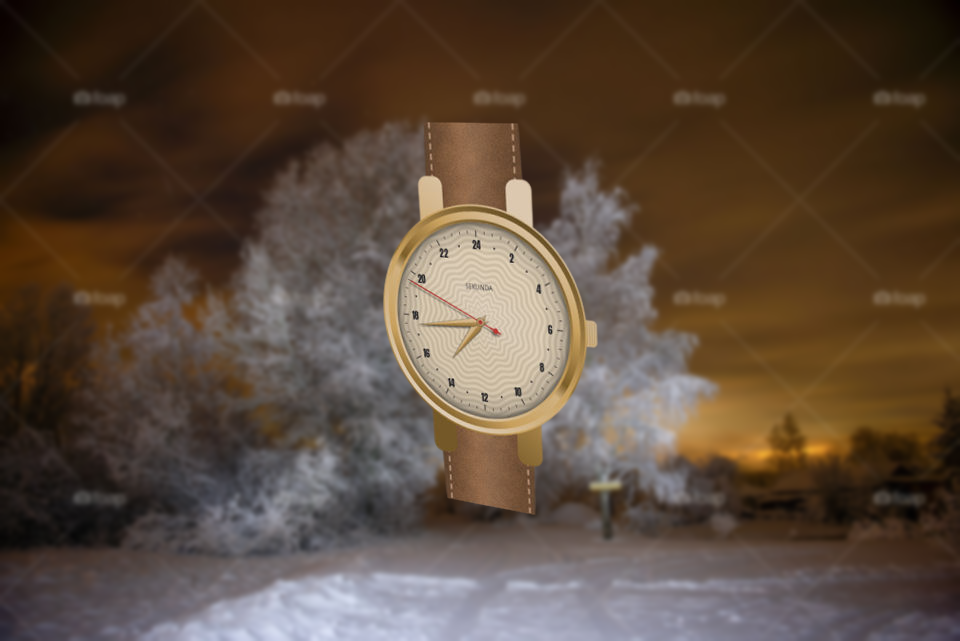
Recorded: 14.43.49
